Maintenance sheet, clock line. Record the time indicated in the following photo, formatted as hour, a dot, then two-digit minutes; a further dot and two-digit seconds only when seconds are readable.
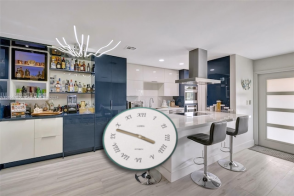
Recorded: 3.48
